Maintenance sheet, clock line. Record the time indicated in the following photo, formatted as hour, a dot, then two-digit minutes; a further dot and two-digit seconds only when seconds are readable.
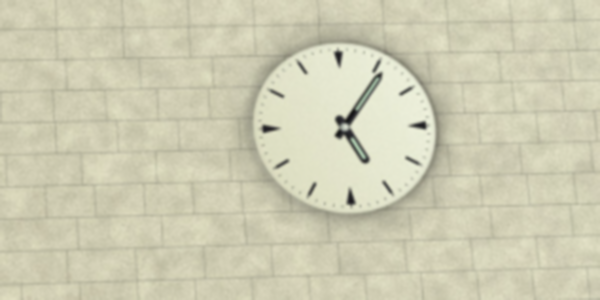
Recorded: 5.06
